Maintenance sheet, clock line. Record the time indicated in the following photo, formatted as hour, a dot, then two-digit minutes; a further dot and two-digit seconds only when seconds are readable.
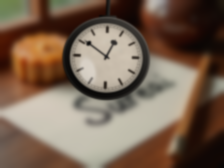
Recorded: 12.51
